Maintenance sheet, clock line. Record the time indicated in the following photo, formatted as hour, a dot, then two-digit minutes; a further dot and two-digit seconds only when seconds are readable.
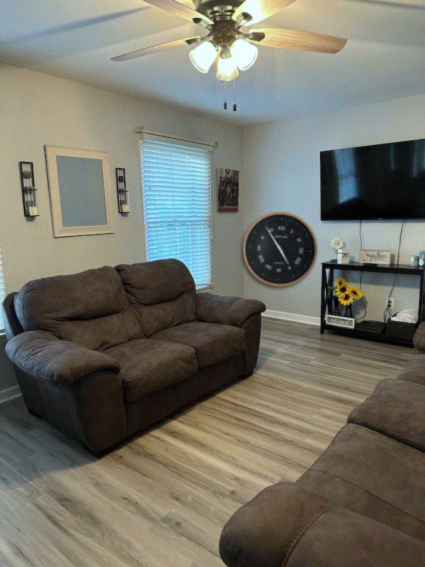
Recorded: 4.54
